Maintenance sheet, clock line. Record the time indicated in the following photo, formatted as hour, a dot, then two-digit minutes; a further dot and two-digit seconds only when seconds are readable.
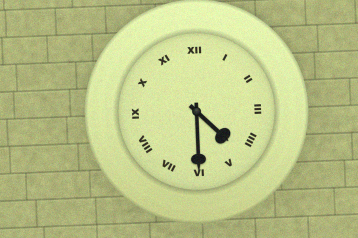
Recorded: 4.30
